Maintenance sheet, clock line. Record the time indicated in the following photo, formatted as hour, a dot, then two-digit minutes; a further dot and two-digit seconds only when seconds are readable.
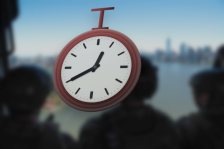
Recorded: 12.40
